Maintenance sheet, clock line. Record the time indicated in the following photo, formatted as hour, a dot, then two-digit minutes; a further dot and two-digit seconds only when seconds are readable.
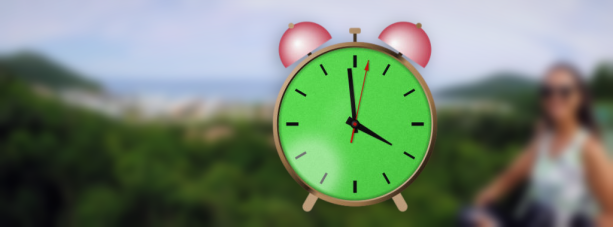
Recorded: 3.59.02
